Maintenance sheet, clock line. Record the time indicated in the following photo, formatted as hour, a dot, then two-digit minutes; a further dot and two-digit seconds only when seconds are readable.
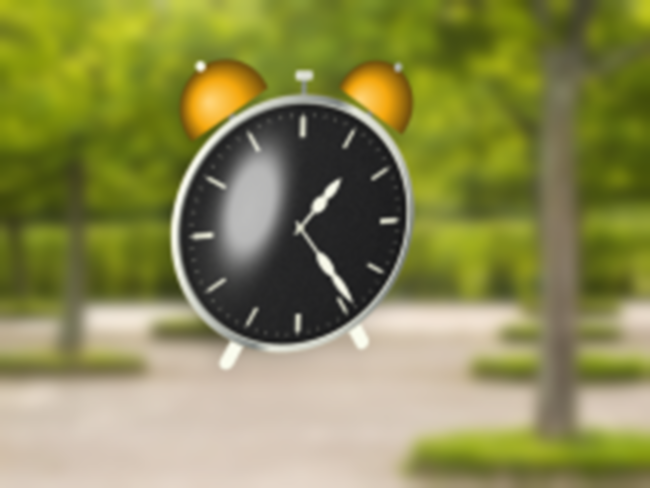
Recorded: 1.24
